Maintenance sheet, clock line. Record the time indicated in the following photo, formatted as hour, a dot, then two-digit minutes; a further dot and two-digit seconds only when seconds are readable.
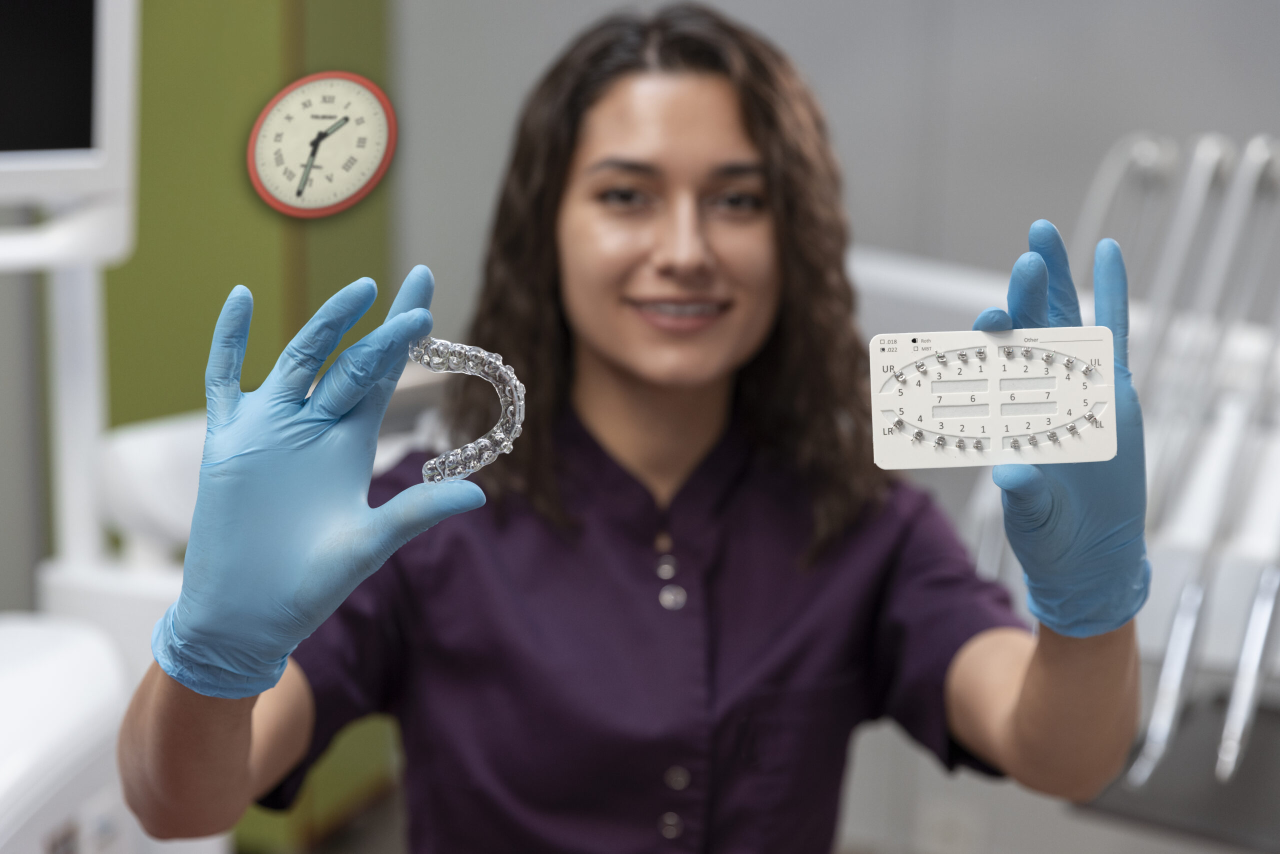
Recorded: 1.31
